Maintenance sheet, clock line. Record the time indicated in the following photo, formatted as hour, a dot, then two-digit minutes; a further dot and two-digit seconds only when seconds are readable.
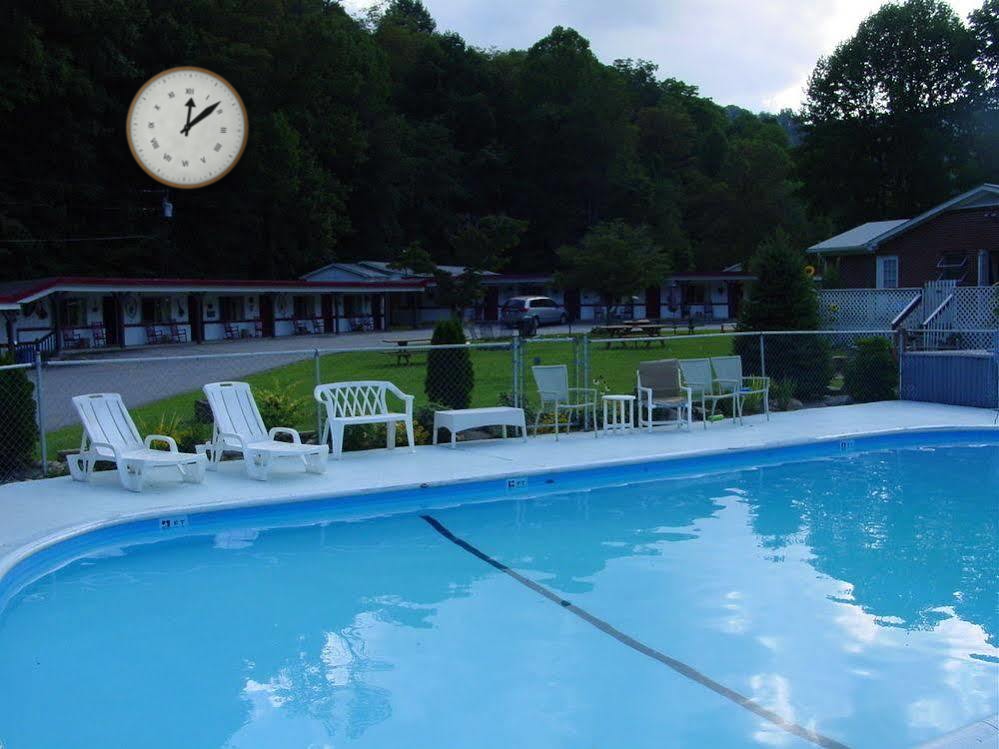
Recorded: 12.08
